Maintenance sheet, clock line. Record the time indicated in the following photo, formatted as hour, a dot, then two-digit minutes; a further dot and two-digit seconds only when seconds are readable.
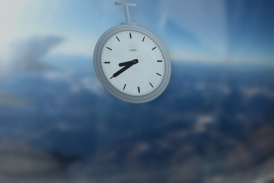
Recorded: 8.40
